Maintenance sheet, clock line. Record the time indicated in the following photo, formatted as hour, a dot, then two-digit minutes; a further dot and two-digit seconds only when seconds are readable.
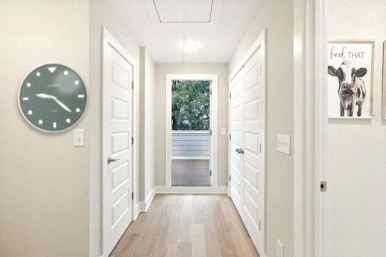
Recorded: 9.22
